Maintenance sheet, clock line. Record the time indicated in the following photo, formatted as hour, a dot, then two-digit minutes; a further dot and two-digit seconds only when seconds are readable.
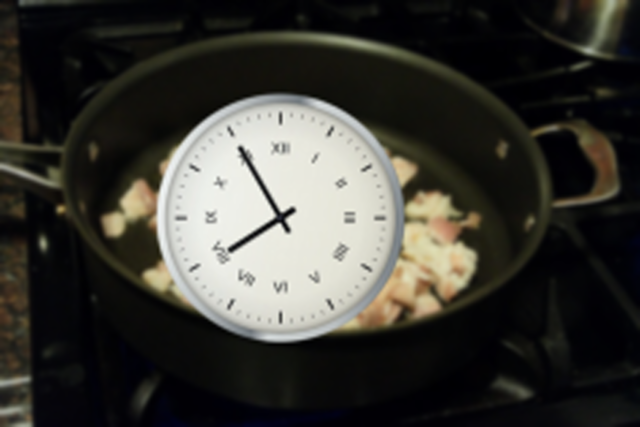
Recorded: 7.55
